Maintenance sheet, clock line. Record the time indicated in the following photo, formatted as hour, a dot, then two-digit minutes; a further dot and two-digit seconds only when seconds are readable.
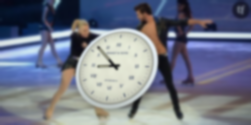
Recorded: 8.52
